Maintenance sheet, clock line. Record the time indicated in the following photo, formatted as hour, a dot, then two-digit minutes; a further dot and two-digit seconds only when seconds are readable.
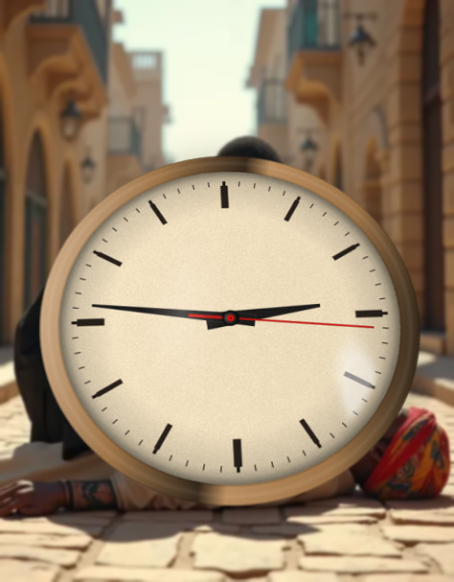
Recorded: 2.46.16
